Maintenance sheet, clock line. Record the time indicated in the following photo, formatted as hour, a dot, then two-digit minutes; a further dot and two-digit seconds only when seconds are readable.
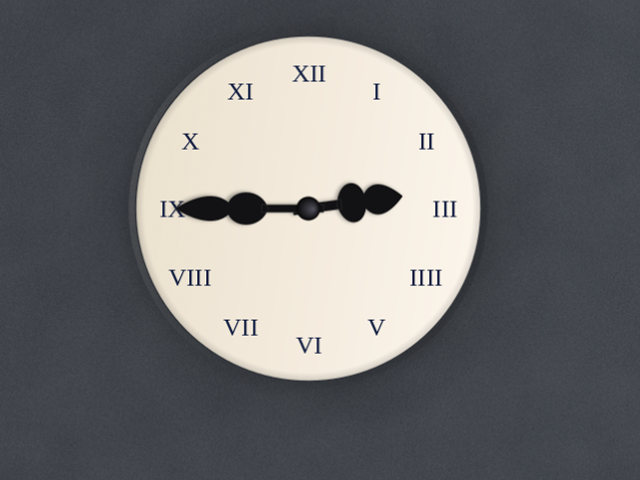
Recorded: 2.45
